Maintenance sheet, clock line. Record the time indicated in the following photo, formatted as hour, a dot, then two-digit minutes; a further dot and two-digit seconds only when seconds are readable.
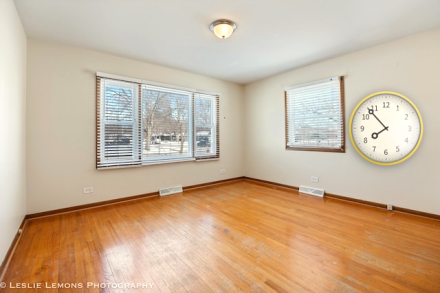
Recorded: 7.53
